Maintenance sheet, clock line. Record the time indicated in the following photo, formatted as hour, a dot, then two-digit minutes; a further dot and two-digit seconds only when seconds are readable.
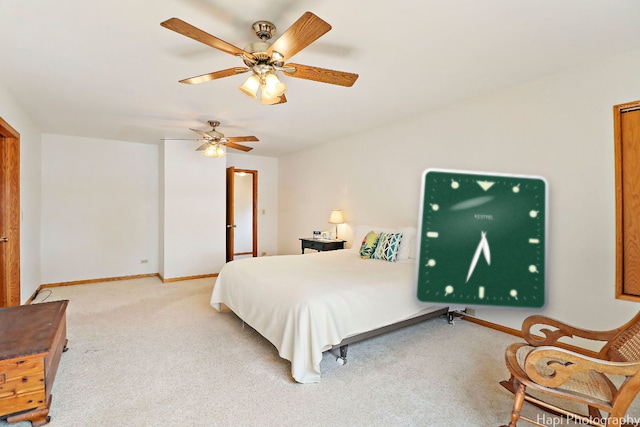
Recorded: 5.33
